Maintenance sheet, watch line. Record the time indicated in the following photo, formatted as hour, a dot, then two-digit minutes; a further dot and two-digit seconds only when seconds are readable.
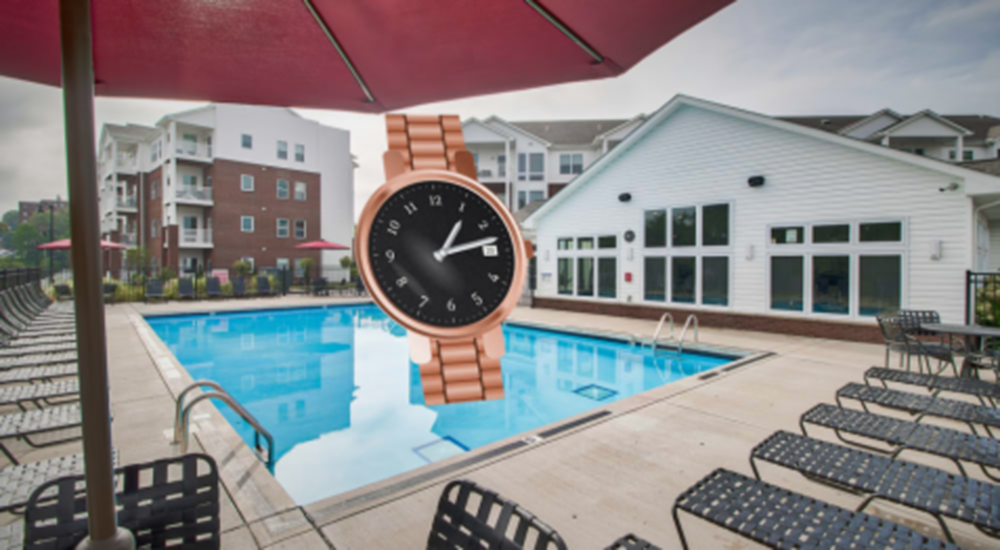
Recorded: 1.13
